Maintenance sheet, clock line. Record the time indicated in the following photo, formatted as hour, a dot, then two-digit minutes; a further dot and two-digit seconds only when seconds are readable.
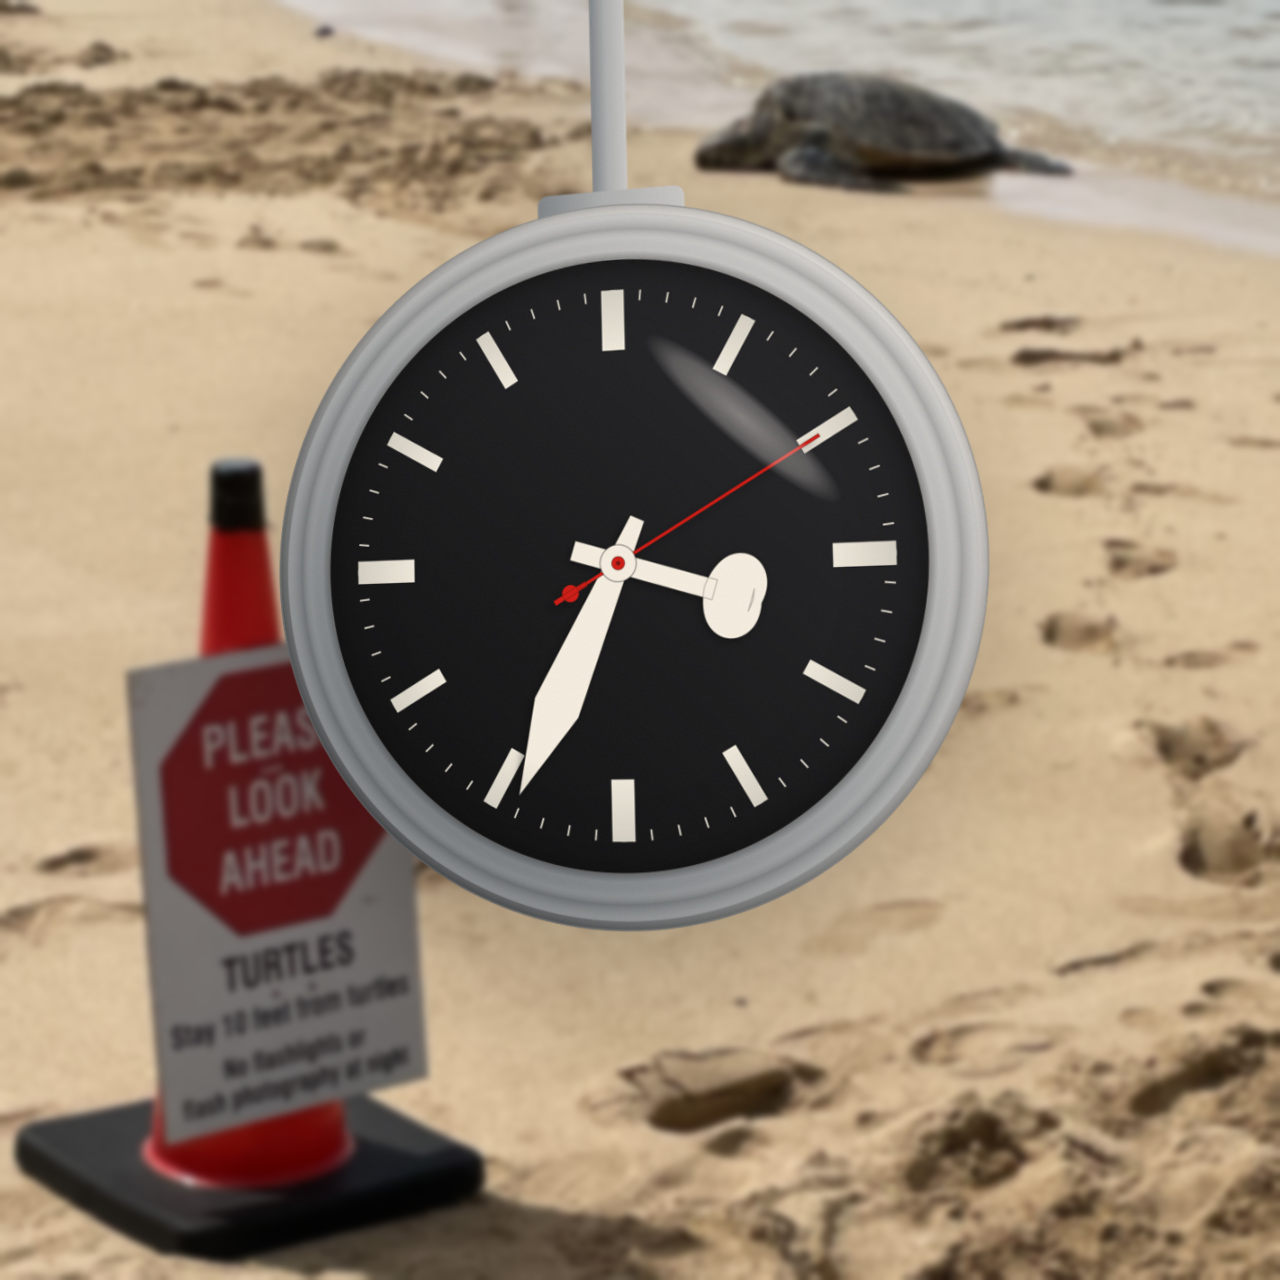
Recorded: 3.34.10
